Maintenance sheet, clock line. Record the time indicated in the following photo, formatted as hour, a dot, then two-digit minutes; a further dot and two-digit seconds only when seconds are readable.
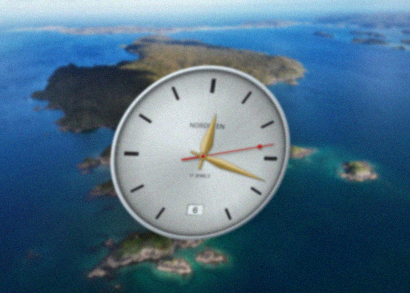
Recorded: 12.18.13
